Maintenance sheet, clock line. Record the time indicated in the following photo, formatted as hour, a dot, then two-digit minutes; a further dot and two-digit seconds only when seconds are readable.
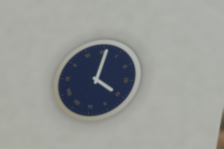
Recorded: 4.01
